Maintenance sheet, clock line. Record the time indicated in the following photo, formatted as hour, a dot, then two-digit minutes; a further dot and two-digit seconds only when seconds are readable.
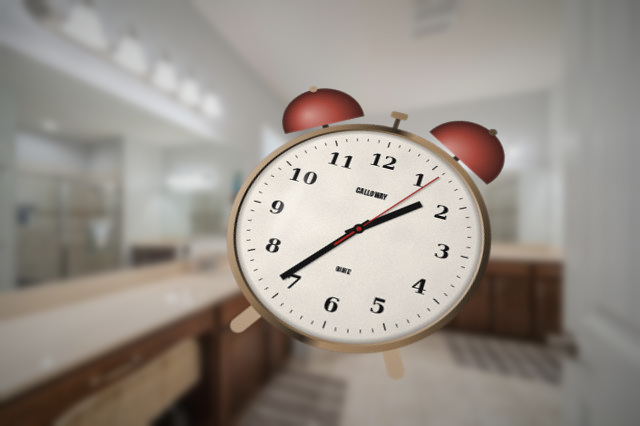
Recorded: 1.36.06
